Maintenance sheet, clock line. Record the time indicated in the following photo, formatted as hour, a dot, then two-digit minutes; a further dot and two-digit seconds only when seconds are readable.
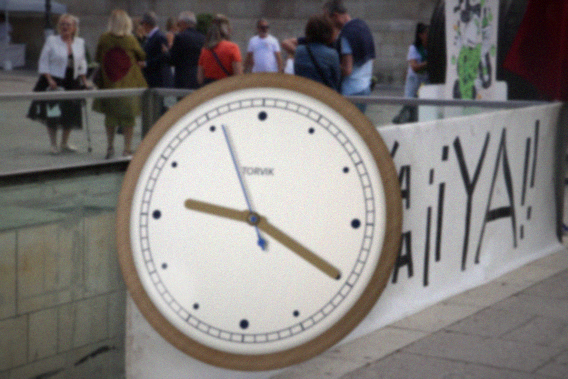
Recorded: 9.19.56
